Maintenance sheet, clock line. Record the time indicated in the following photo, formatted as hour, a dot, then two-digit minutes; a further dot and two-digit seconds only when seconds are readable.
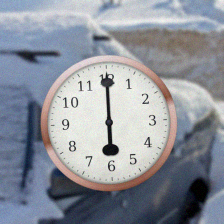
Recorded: 6.00
